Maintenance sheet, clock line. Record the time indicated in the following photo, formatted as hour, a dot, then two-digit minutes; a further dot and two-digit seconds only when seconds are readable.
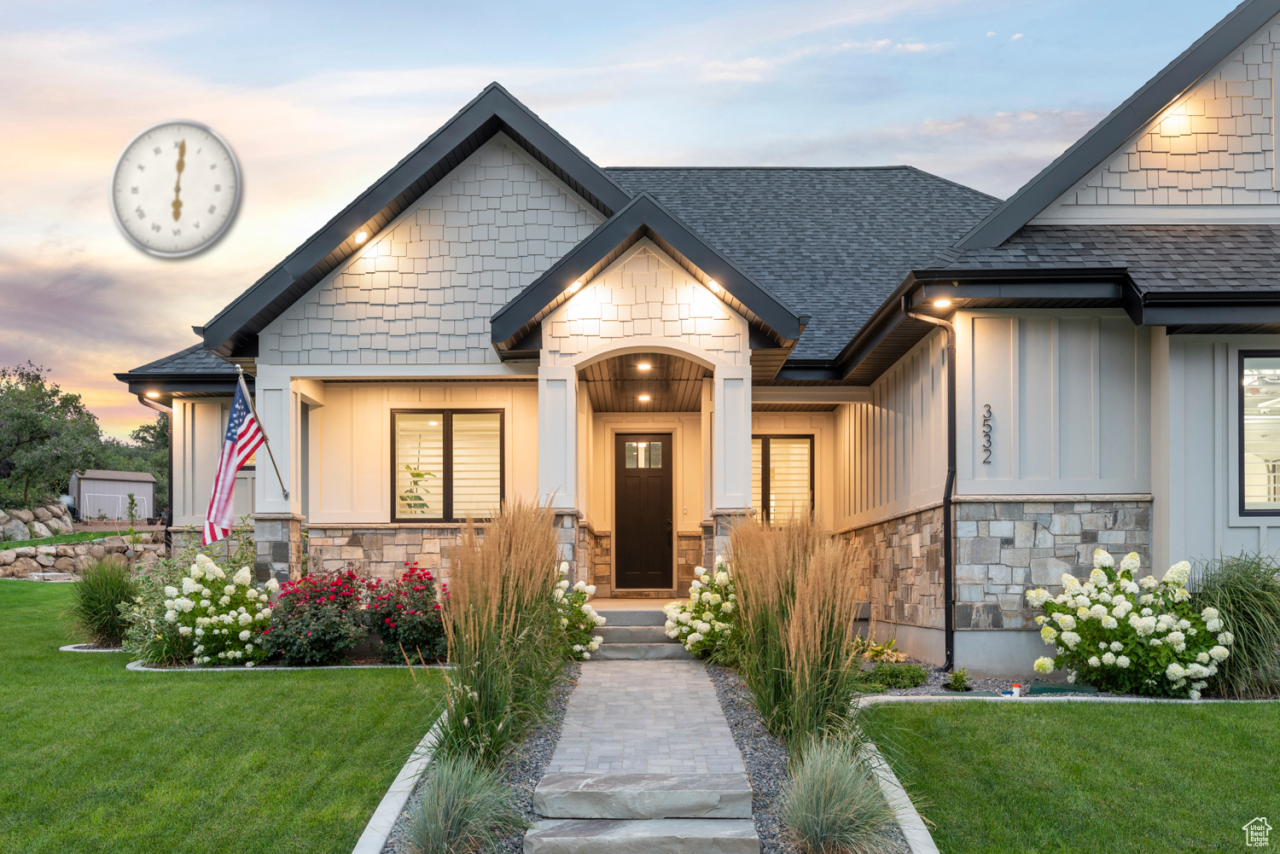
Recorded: 6.01
